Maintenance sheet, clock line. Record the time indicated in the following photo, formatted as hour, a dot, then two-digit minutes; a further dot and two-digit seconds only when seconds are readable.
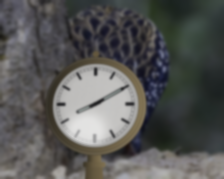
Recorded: 8.10
